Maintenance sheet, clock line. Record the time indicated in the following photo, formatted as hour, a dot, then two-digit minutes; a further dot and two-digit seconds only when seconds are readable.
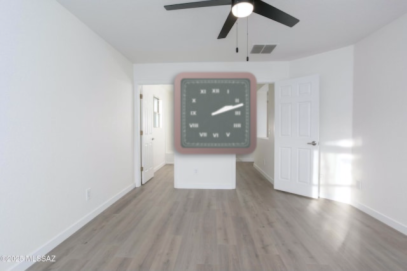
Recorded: 2.12
